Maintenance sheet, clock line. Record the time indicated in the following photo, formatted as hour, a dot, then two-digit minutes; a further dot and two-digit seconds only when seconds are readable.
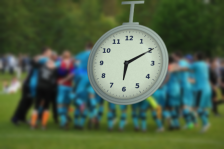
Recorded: 6.10
